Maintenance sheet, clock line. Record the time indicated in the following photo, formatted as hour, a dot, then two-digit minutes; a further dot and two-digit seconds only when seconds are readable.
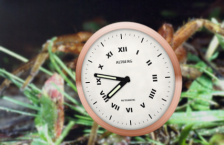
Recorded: 7.47
